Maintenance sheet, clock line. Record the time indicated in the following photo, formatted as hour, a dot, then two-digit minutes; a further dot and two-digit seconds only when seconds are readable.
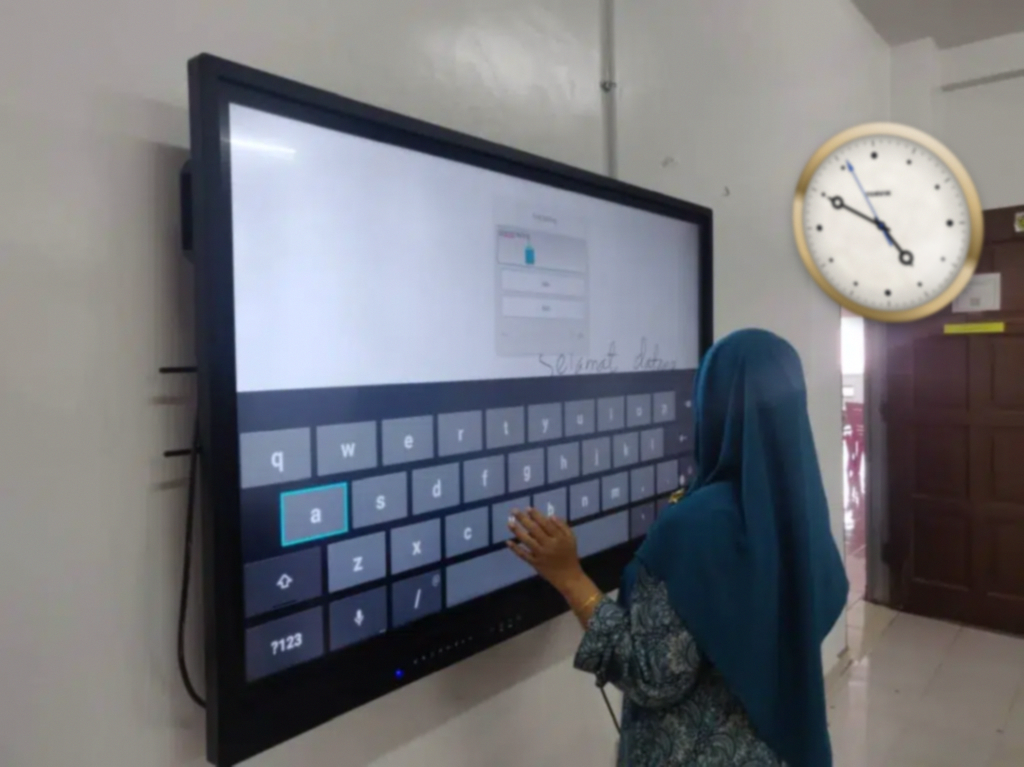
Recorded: 4.49.56
